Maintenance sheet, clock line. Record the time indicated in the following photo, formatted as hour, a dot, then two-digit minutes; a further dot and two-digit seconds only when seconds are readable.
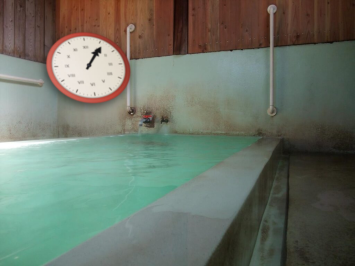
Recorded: 1.06
